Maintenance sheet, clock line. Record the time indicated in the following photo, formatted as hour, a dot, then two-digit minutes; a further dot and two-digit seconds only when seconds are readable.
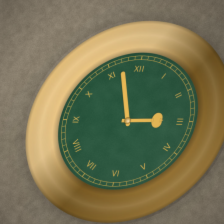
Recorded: 2.57
